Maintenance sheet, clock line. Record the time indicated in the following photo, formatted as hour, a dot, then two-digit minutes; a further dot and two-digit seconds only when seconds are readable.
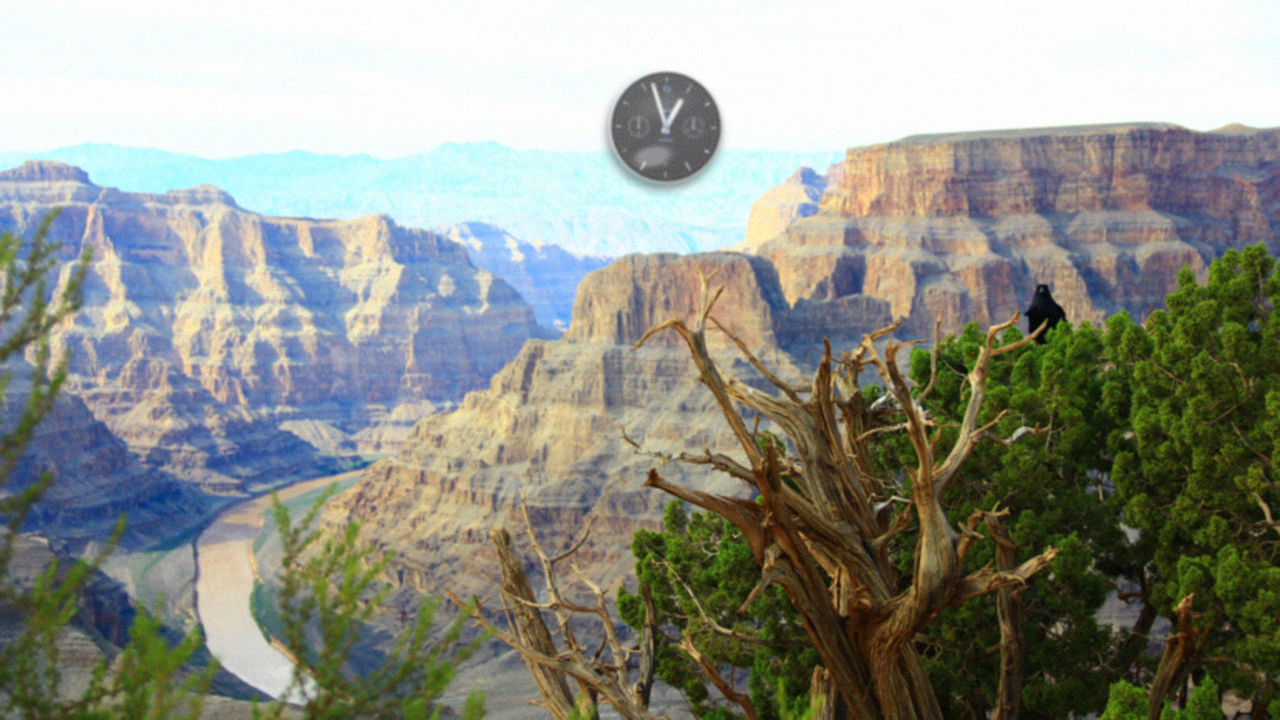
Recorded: 12.57
